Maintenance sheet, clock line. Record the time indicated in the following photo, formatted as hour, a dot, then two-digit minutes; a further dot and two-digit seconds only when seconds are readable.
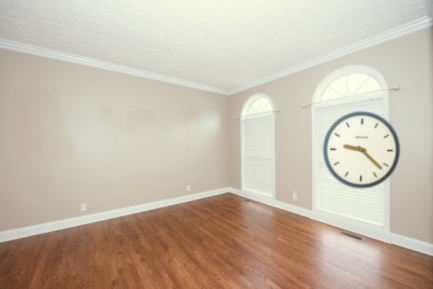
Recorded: 9.22
